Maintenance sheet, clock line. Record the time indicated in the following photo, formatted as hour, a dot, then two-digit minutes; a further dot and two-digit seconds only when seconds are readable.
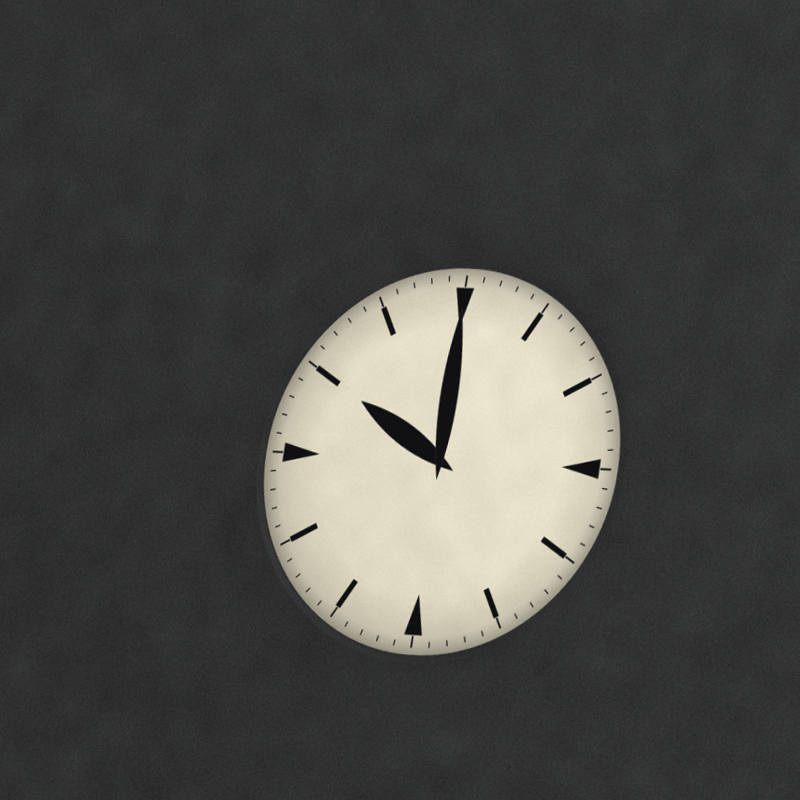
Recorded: 10.00
